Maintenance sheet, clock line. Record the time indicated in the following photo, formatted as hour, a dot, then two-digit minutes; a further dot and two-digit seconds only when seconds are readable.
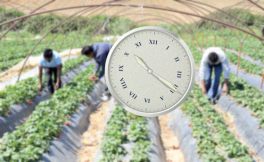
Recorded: 10.20
